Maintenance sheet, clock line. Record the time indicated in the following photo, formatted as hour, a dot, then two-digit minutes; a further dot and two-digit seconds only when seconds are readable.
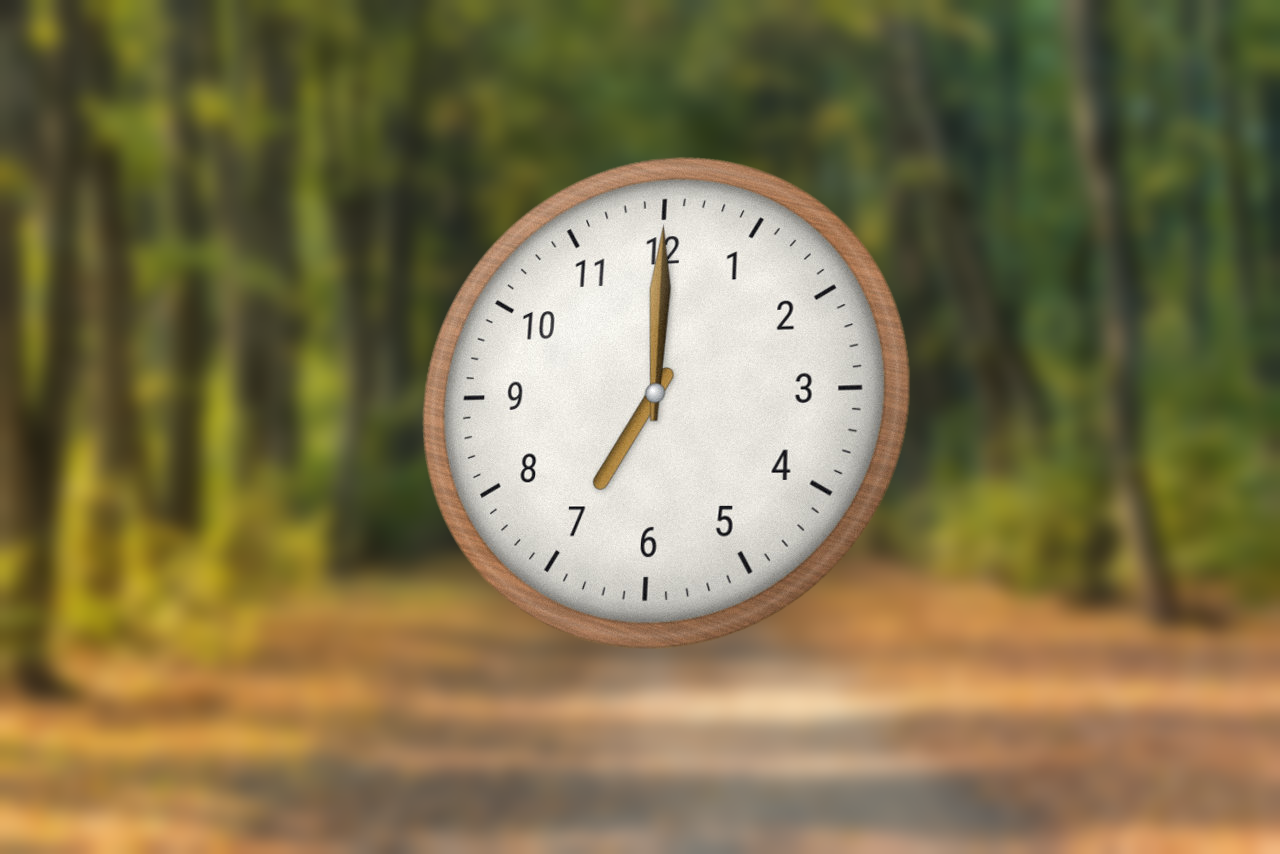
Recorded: 7.00
